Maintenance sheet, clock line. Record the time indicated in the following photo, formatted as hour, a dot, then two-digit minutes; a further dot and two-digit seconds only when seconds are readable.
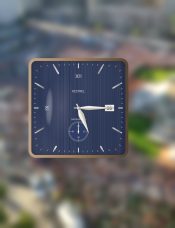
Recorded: 5.15
